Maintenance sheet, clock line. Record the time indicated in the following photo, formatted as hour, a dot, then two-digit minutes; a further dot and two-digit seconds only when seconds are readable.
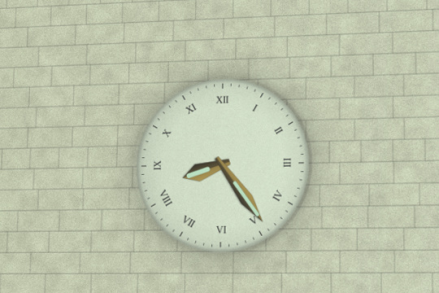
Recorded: 8.24
